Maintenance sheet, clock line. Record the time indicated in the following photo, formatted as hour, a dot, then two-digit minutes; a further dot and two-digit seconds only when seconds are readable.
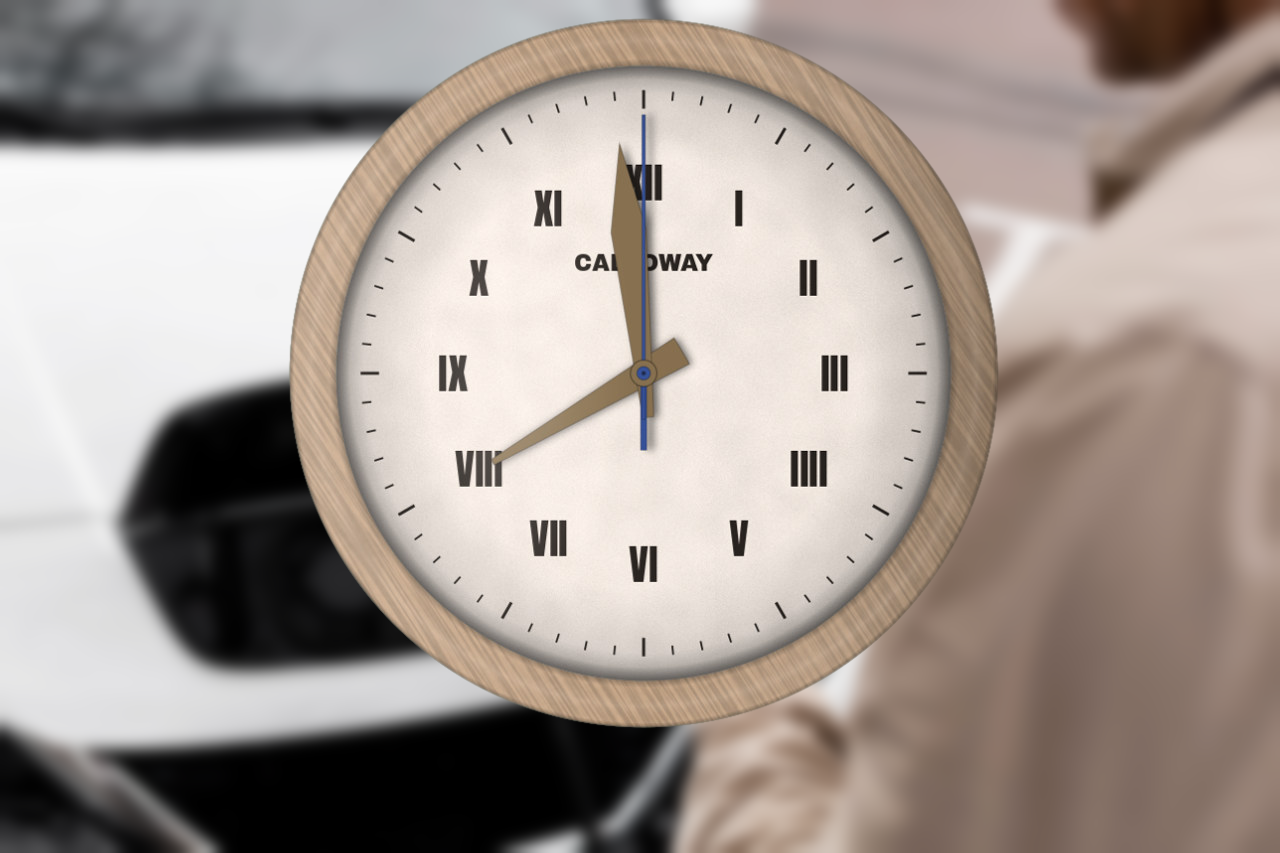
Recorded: 7.59.00
